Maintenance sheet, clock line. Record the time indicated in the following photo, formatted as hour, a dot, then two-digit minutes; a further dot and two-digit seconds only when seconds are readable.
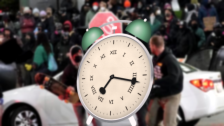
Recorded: 7.17
